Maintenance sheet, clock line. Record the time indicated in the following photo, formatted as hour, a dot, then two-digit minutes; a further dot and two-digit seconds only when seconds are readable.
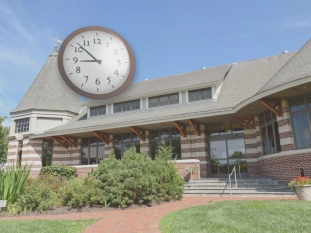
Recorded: 8.52
